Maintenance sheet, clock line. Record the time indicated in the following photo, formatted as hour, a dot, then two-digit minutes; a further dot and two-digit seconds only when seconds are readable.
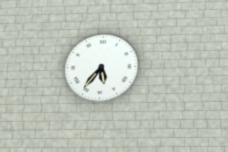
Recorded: 5.36
